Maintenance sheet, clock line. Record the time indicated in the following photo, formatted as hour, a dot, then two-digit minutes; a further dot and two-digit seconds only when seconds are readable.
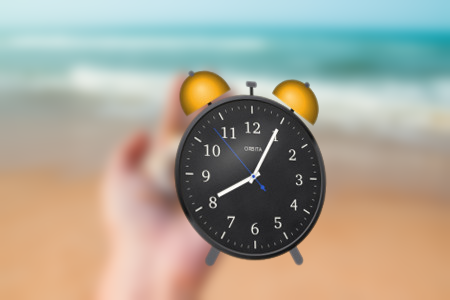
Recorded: 8.04.53
